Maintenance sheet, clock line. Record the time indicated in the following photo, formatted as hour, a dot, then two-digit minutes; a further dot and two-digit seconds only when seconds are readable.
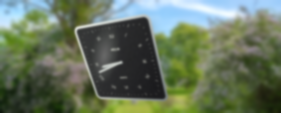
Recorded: 8.42
